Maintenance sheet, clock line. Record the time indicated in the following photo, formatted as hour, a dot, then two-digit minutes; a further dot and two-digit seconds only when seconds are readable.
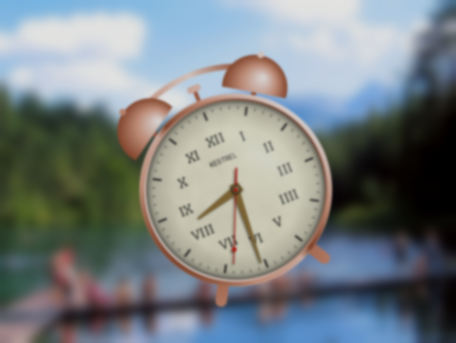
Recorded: 8.30.34
